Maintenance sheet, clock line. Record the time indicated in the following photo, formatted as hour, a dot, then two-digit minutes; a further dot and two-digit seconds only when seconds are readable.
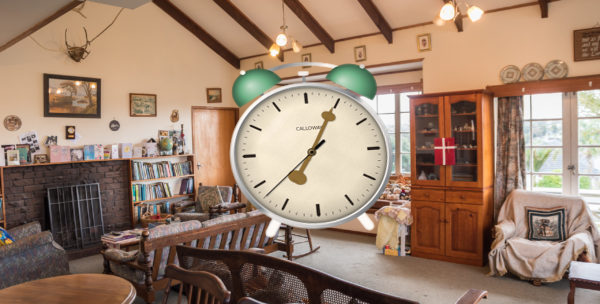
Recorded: 7.04.38
